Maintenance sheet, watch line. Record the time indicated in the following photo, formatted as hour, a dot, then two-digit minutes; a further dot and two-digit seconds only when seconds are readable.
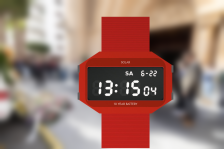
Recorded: 13.15.04
